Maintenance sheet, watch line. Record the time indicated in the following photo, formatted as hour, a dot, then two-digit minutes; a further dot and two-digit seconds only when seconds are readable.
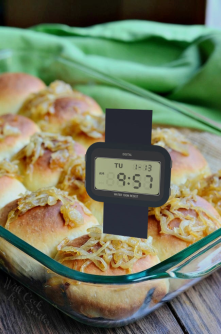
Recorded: 9.57
